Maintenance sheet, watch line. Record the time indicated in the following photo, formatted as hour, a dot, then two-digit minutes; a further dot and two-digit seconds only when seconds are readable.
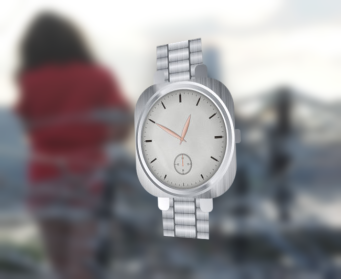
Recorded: 12.50
